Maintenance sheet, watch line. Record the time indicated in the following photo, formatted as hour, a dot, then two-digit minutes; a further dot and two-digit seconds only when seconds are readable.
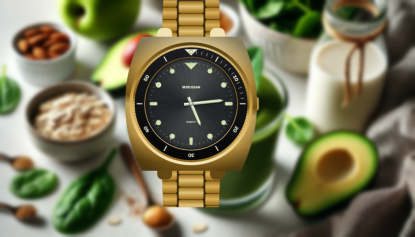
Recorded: 5.14
